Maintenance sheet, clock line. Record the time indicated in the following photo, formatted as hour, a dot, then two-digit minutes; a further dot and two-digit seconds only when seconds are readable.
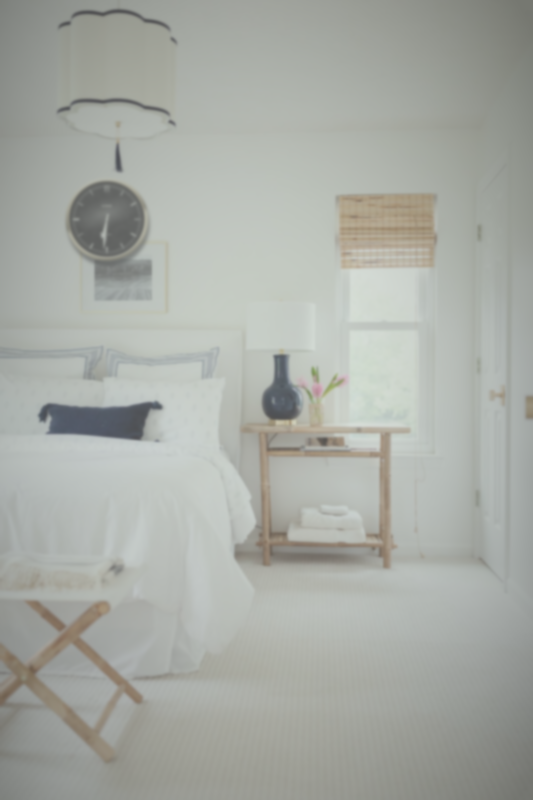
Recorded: 6.31
